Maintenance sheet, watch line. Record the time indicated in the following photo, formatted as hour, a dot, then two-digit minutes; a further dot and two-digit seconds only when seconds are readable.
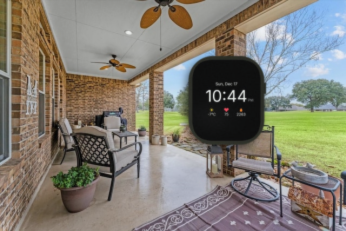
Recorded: 10.44
